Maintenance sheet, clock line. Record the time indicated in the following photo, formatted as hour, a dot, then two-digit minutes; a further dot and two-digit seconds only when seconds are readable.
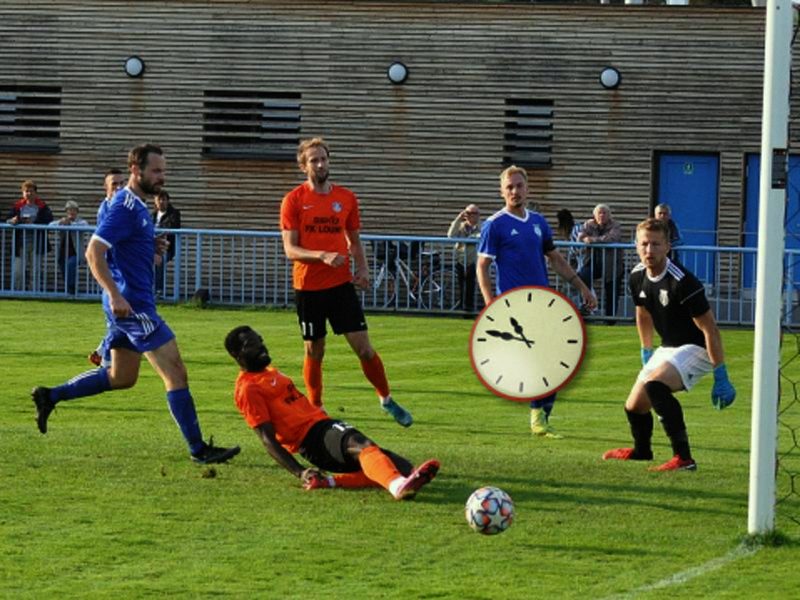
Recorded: 10.47
